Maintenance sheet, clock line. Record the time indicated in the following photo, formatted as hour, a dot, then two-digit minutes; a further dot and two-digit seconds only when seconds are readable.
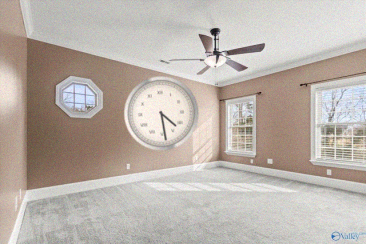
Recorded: 4.29
